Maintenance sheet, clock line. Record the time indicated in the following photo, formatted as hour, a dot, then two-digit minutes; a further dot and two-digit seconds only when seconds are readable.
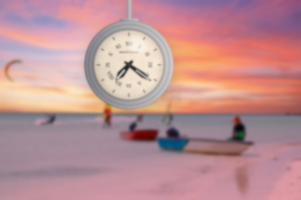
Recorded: 7.21
